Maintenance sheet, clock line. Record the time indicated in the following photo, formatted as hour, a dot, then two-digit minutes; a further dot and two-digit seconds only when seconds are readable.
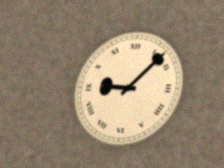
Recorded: 9.07
